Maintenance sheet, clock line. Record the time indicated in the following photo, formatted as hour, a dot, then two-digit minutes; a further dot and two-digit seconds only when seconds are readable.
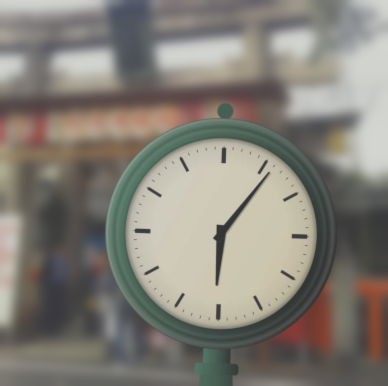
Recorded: 6.06
